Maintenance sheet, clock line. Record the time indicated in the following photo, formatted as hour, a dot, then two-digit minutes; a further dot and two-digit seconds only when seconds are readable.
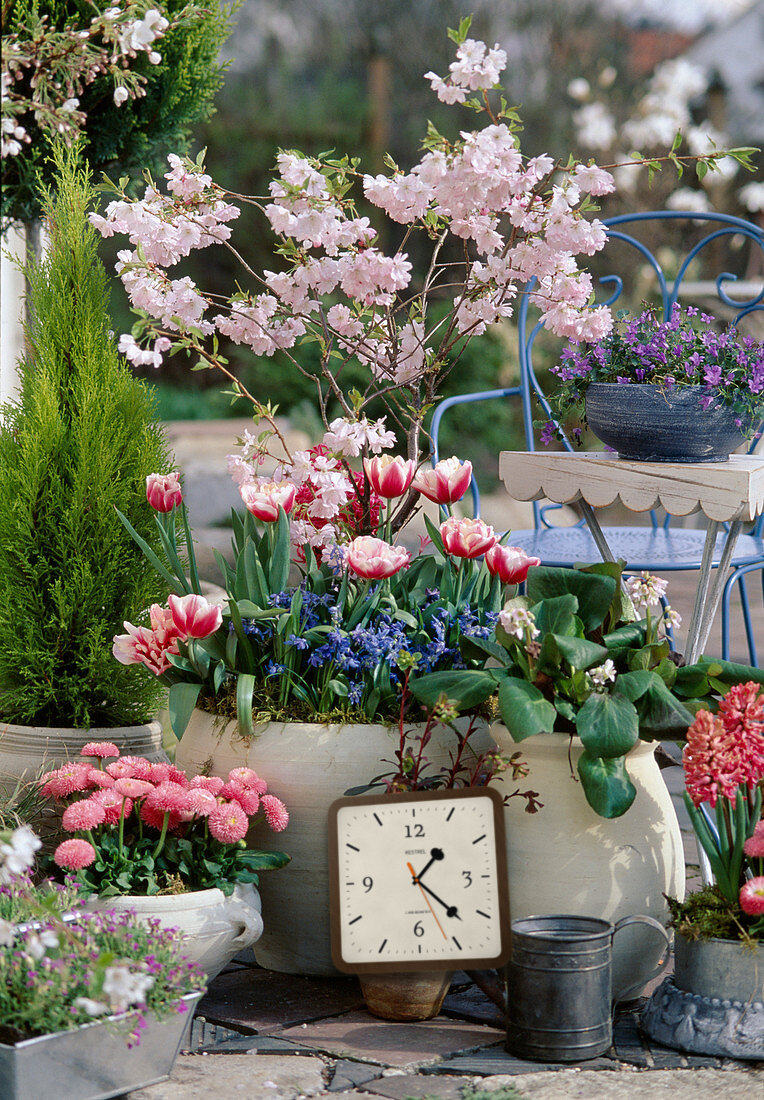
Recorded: 1.22.26
